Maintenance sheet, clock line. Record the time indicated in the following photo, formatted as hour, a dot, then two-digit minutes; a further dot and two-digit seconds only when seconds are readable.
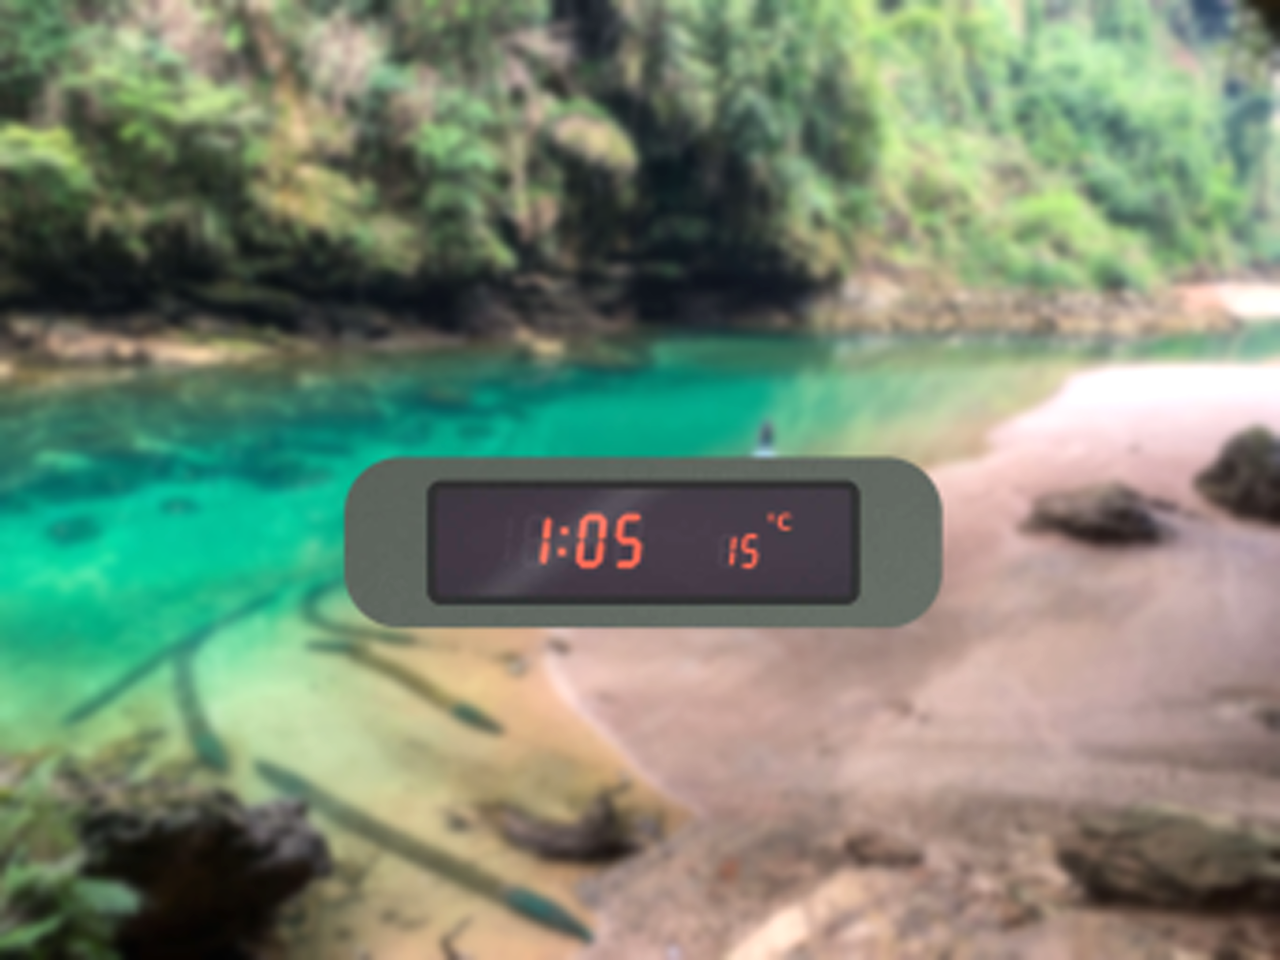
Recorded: 1.05
